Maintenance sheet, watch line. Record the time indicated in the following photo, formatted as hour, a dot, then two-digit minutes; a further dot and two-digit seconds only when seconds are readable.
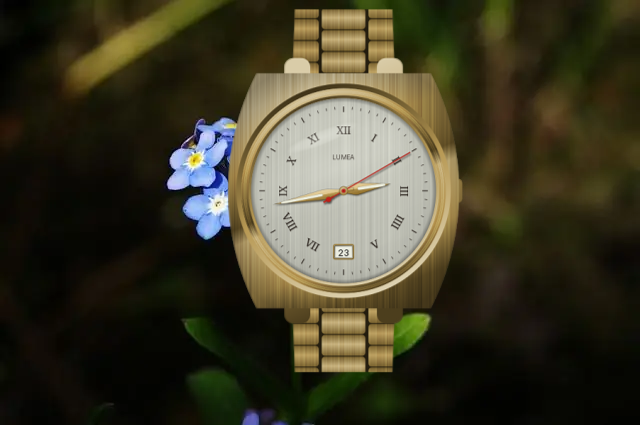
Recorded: 2.43.10
